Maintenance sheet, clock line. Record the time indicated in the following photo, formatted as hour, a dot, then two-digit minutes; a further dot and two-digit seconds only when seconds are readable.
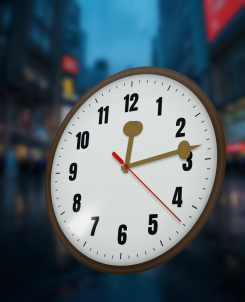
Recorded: 12.13.22
